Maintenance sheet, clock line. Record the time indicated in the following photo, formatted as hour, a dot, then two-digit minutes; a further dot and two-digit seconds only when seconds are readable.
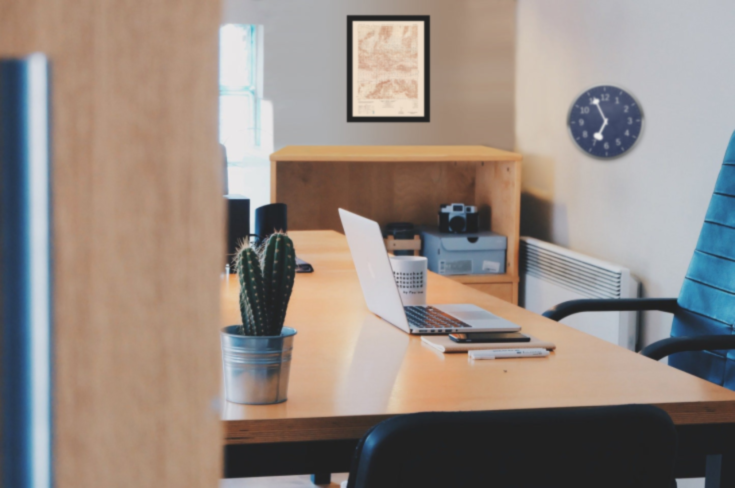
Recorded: 6.56
